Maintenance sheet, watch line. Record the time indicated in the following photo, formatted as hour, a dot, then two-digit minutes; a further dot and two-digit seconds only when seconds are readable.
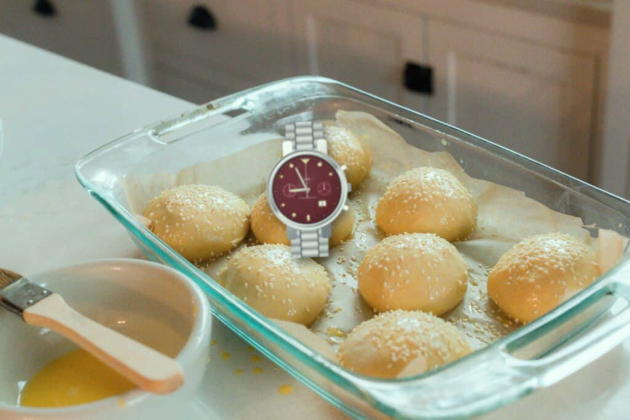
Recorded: 8.56
